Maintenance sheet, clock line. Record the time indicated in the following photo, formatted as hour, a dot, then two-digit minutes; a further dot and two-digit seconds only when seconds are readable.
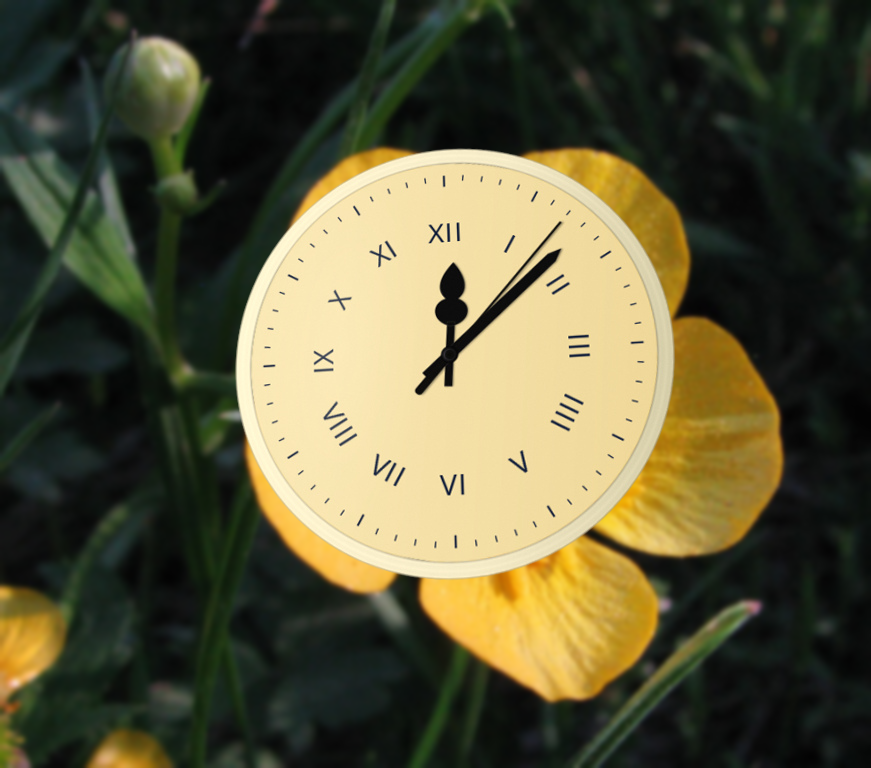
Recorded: 12.08.07
